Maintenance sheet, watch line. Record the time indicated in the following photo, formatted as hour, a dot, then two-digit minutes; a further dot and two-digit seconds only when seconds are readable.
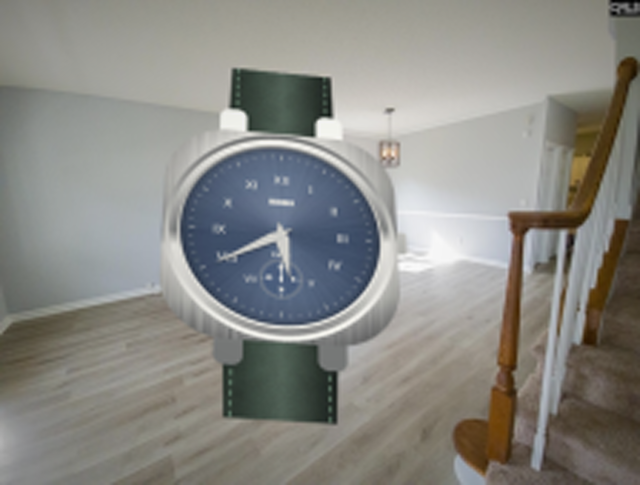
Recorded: 5.40
